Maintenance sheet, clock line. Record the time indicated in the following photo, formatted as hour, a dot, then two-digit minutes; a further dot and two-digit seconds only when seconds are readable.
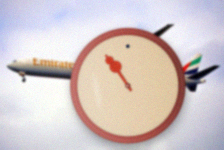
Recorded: 10.54
